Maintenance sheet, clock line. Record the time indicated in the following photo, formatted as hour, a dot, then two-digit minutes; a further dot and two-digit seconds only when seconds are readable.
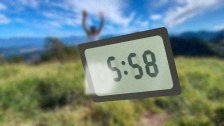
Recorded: 5.58
